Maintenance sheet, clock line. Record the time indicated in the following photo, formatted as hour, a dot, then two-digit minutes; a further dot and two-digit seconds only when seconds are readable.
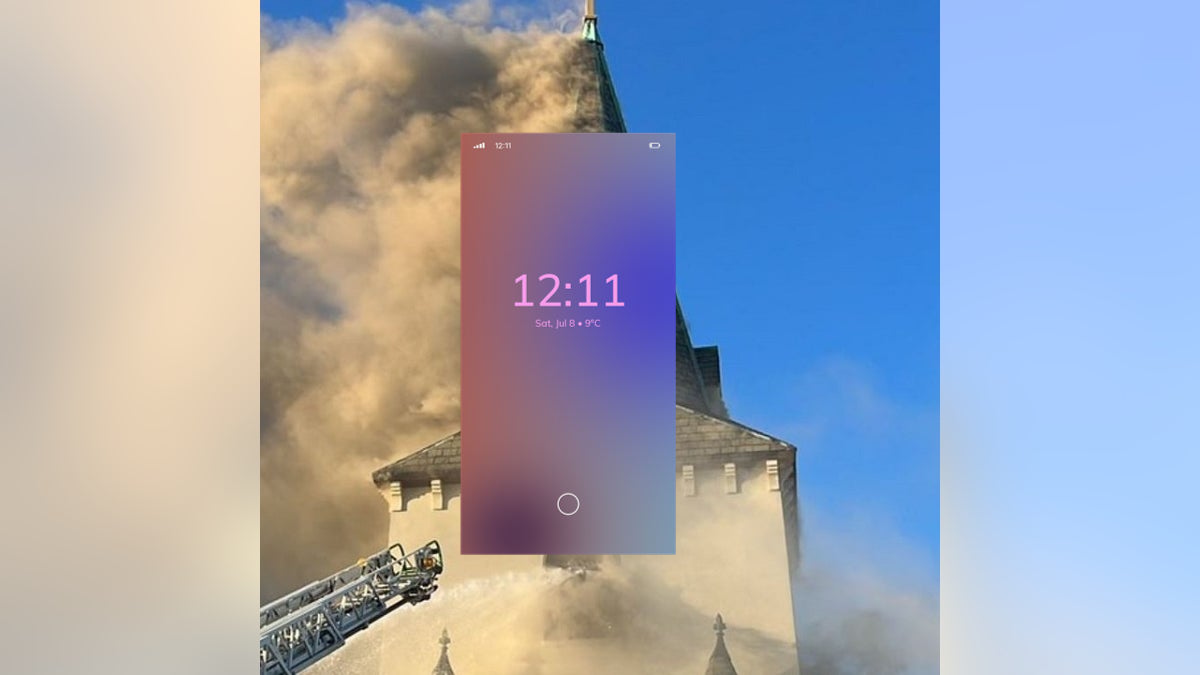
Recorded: 12.11
